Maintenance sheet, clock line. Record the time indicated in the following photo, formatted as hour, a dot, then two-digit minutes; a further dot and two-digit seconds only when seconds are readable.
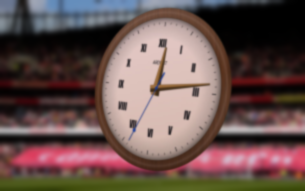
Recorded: 12.13.34
